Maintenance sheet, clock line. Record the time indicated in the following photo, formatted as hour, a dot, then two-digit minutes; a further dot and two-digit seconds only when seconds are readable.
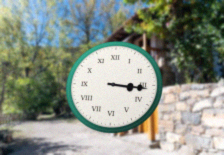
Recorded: 3.16
